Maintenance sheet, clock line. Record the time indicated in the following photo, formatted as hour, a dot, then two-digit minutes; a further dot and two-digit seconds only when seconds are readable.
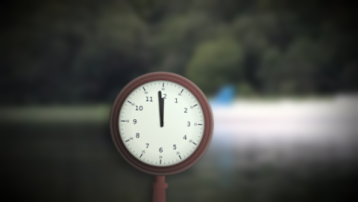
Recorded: 11.59
